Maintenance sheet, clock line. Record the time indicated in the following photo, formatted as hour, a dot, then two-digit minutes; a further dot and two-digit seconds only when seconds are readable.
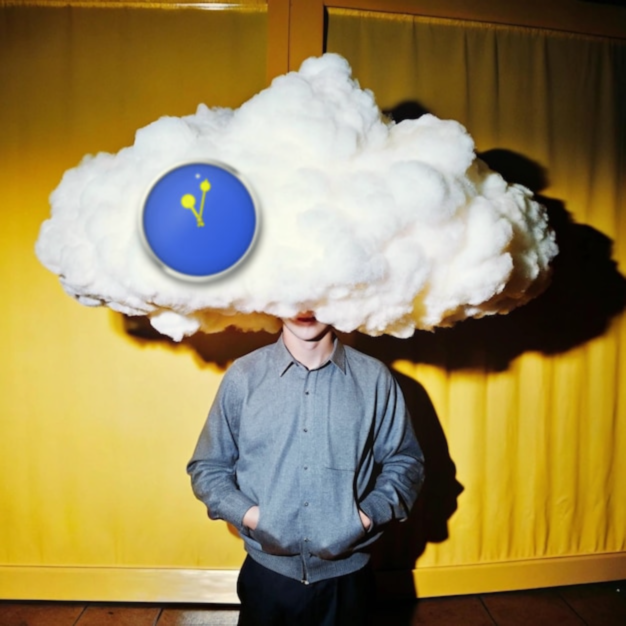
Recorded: 11.02
